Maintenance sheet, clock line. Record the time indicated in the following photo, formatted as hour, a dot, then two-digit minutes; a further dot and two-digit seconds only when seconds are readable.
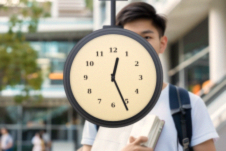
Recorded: 12.26
